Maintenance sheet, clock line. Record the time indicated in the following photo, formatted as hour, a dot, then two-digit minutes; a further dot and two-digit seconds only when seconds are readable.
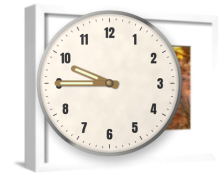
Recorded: 9.45
